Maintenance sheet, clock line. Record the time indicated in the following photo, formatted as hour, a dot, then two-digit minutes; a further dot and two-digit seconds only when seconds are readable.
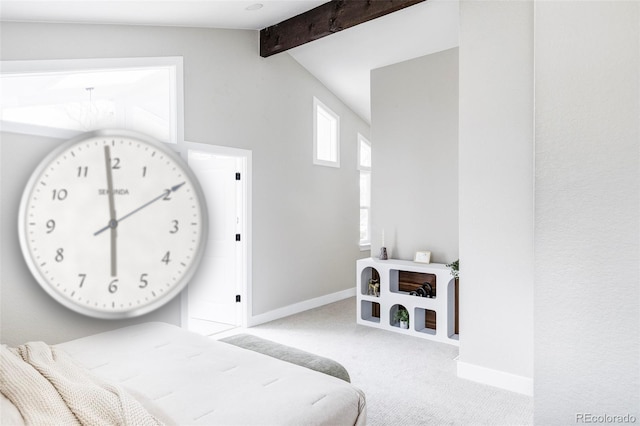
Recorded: 5.59.10
